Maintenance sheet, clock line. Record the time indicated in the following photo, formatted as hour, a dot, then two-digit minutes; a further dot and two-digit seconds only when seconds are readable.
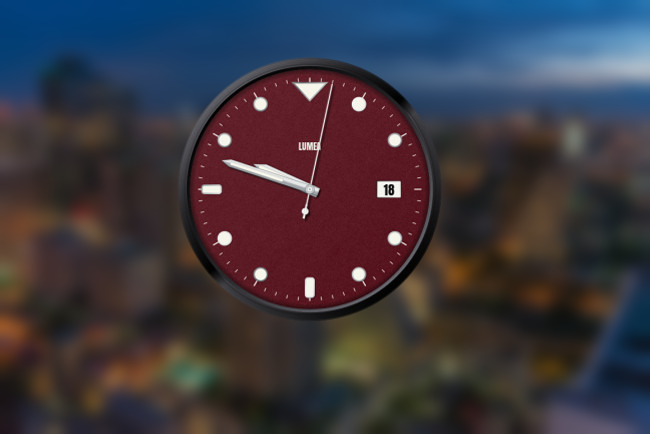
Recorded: 9.48.02
